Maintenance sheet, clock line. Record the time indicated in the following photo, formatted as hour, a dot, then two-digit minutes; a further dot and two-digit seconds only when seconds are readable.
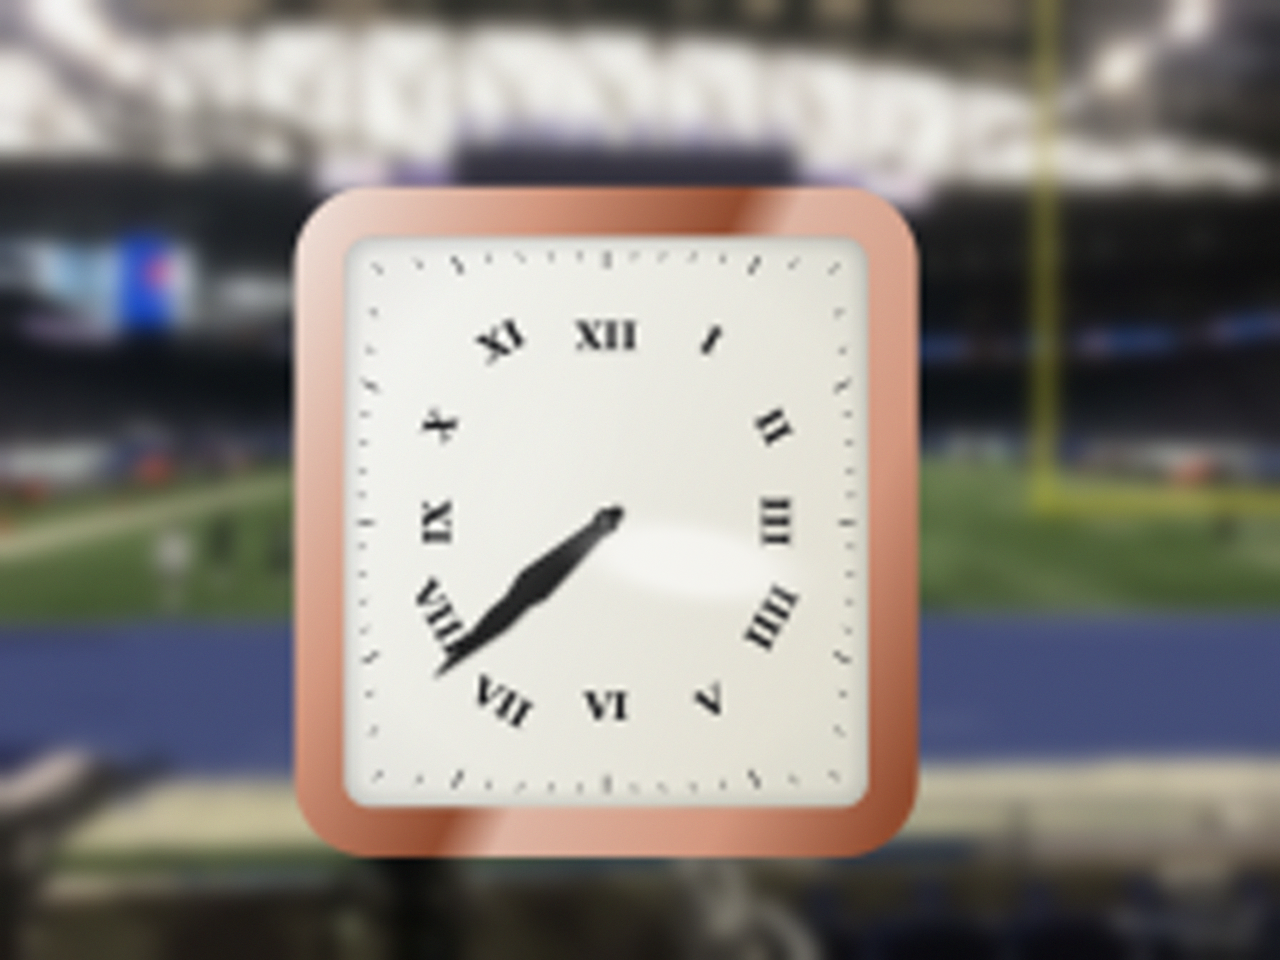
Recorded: 7.38
